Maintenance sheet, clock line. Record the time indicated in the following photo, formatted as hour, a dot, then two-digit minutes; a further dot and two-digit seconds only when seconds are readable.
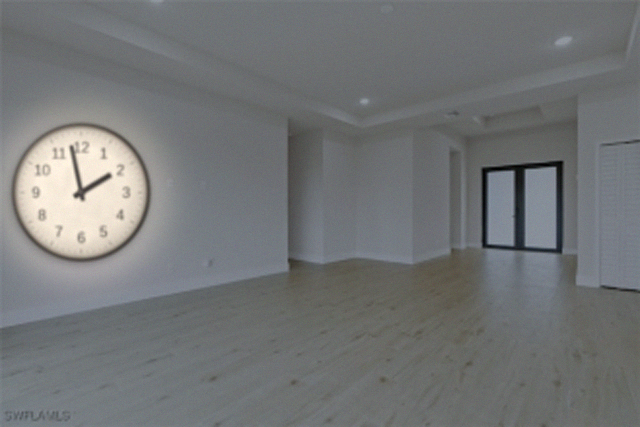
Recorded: 1.58
